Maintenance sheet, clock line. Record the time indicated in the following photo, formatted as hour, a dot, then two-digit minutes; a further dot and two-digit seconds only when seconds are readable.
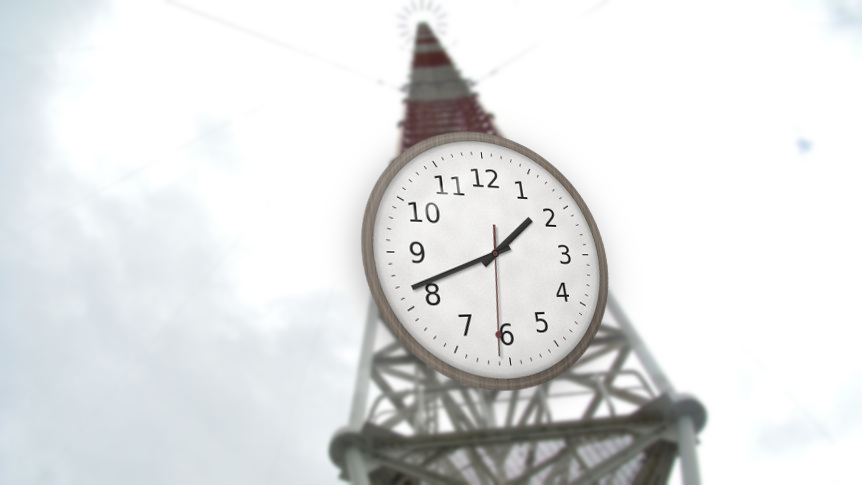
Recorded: 1.41.31
